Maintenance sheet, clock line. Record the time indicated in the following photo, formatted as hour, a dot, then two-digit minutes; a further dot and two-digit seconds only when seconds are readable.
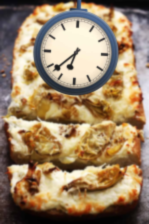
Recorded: 6.38
